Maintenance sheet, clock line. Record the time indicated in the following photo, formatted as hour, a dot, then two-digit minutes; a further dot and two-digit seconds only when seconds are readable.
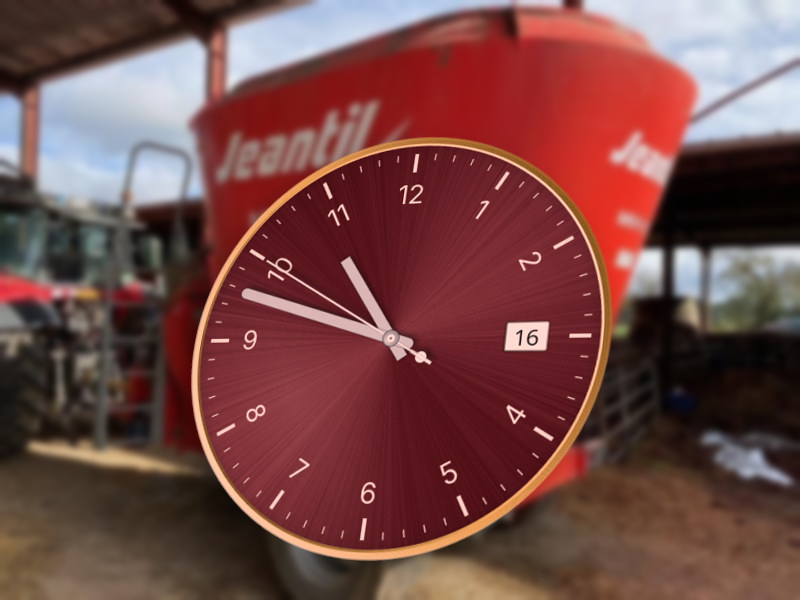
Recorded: 10.47.50
